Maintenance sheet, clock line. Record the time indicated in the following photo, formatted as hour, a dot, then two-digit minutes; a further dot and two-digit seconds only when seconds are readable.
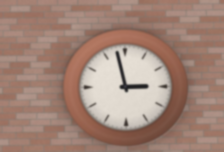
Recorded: 2.58
